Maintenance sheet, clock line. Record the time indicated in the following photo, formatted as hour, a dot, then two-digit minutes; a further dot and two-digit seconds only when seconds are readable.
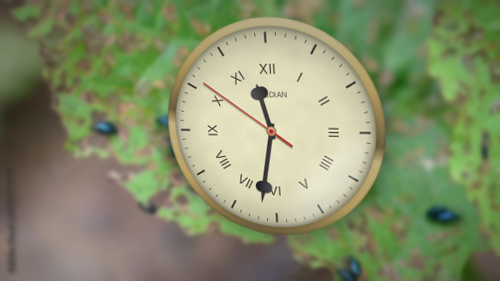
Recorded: 11.31.51
